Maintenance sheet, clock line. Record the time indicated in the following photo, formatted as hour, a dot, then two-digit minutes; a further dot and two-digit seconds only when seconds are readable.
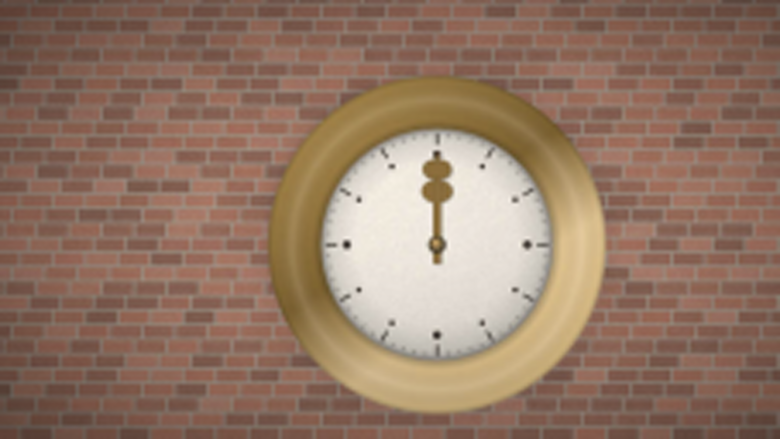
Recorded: 12.00
